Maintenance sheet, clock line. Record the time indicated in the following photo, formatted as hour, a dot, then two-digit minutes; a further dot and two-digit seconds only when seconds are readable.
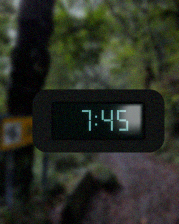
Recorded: 7.45
